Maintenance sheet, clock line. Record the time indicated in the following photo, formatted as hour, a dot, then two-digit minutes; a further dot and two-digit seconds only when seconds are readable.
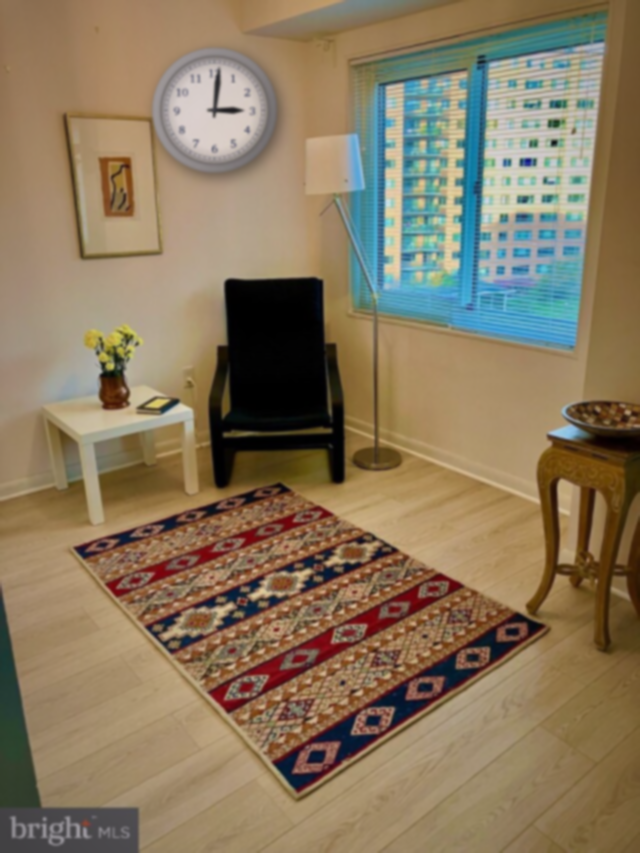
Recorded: 3.01
